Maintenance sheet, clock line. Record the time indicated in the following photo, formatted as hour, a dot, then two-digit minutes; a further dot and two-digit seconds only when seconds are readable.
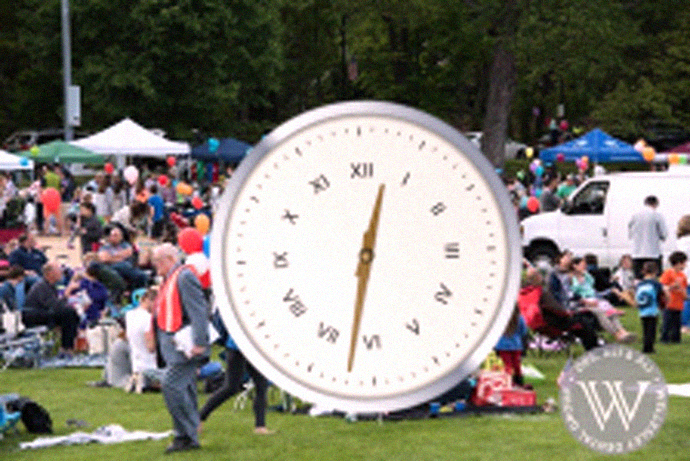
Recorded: 12.32
